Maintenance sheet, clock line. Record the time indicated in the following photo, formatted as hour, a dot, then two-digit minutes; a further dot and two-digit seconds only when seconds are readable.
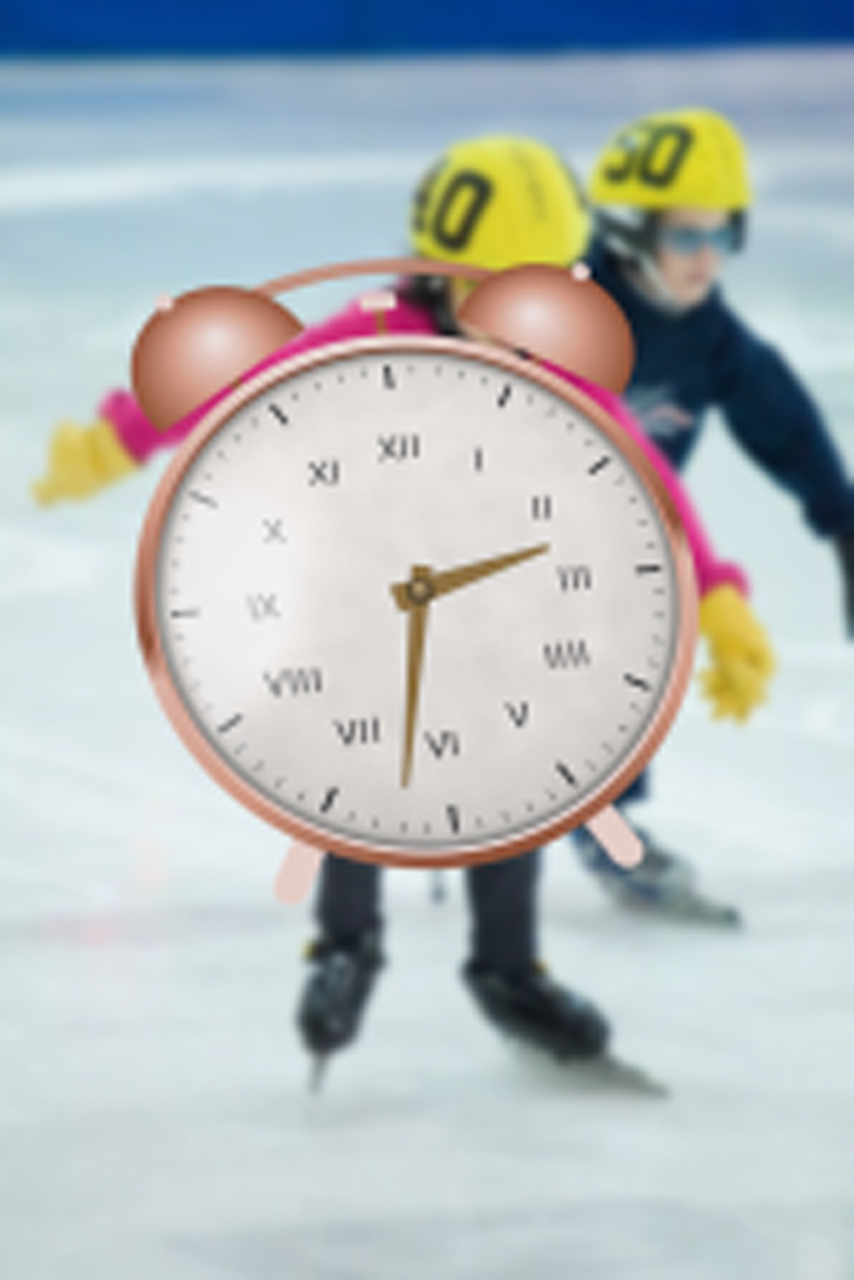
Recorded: 2.32
